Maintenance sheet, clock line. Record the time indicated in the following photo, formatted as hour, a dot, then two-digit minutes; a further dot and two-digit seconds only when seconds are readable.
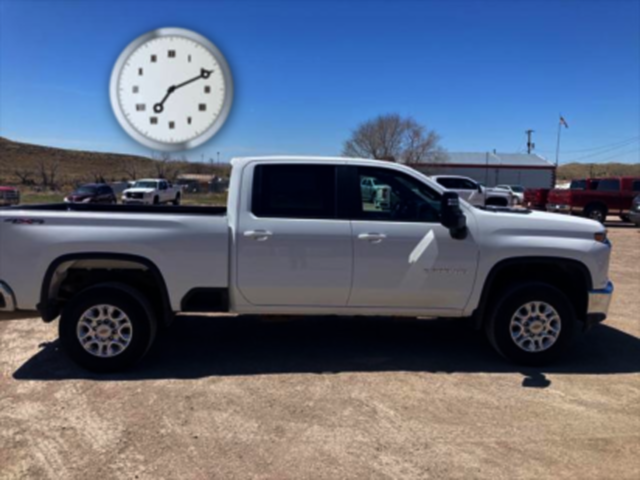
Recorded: 7.11
